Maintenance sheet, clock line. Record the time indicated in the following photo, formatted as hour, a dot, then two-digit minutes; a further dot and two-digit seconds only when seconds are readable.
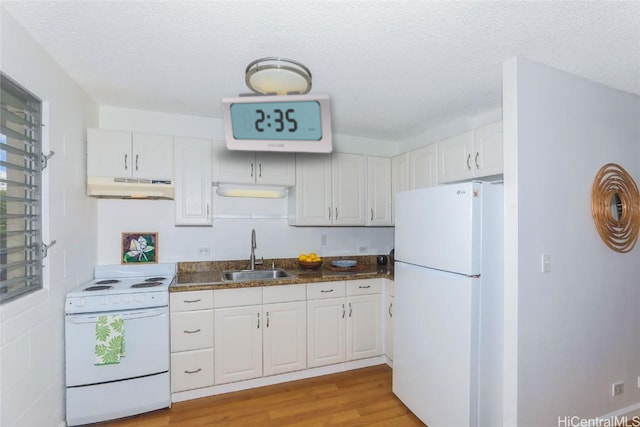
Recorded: 2.35
